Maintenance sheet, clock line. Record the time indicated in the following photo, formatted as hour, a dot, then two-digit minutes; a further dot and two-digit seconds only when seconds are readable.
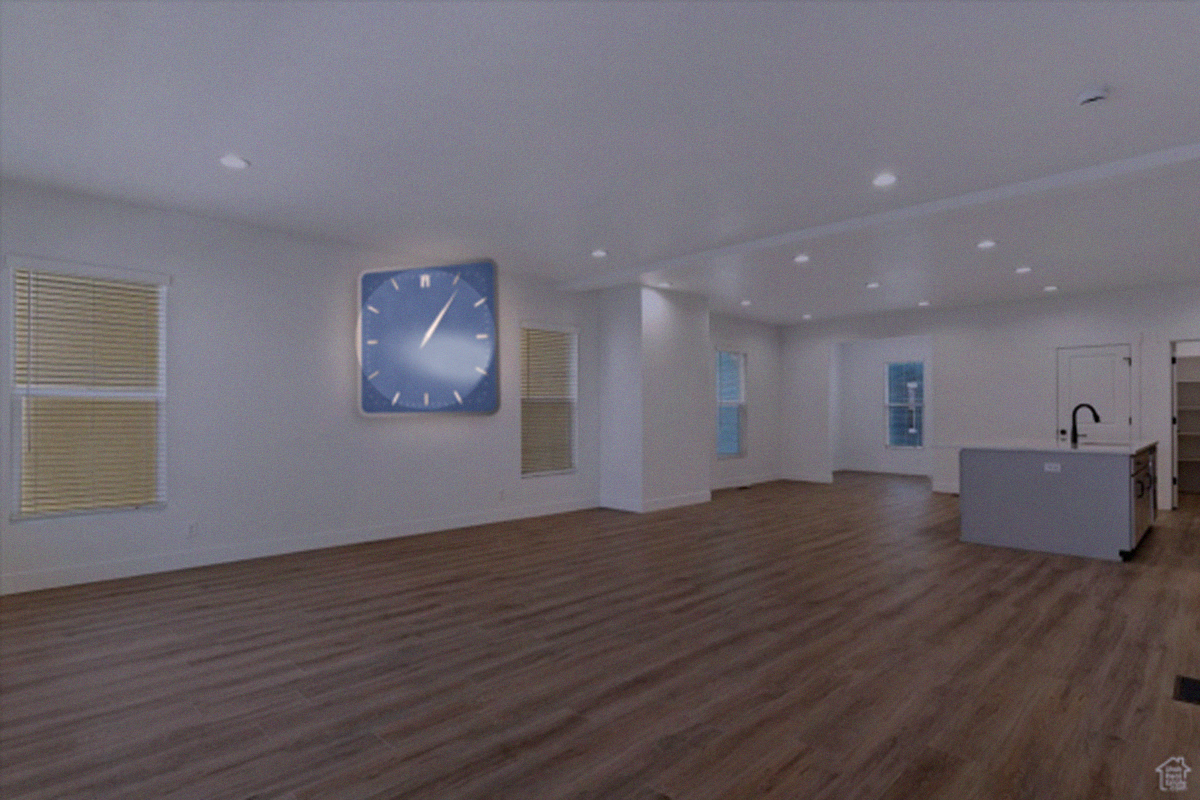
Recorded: 1.06
